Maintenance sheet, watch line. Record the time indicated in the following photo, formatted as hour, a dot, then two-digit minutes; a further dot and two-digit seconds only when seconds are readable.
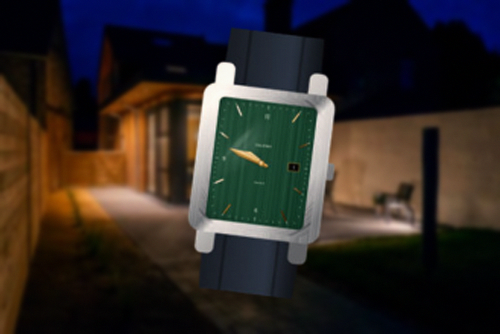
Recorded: 9.48
